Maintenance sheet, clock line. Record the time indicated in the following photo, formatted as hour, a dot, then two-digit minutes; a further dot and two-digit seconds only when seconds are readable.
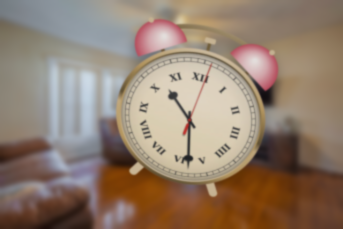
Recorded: 10.28.01
